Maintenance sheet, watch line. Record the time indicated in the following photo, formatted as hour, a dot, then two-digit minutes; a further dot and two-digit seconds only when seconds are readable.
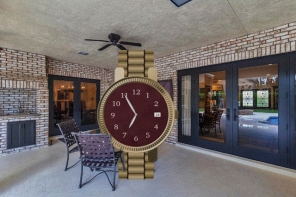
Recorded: 6.55
